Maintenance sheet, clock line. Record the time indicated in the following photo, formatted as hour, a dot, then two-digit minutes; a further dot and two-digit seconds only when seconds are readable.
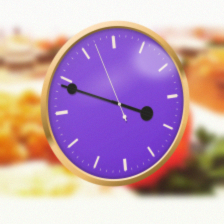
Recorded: 3.48.57
